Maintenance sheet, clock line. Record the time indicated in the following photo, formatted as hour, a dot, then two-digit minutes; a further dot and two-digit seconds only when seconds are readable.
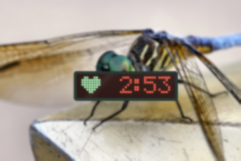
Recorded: 2.53
